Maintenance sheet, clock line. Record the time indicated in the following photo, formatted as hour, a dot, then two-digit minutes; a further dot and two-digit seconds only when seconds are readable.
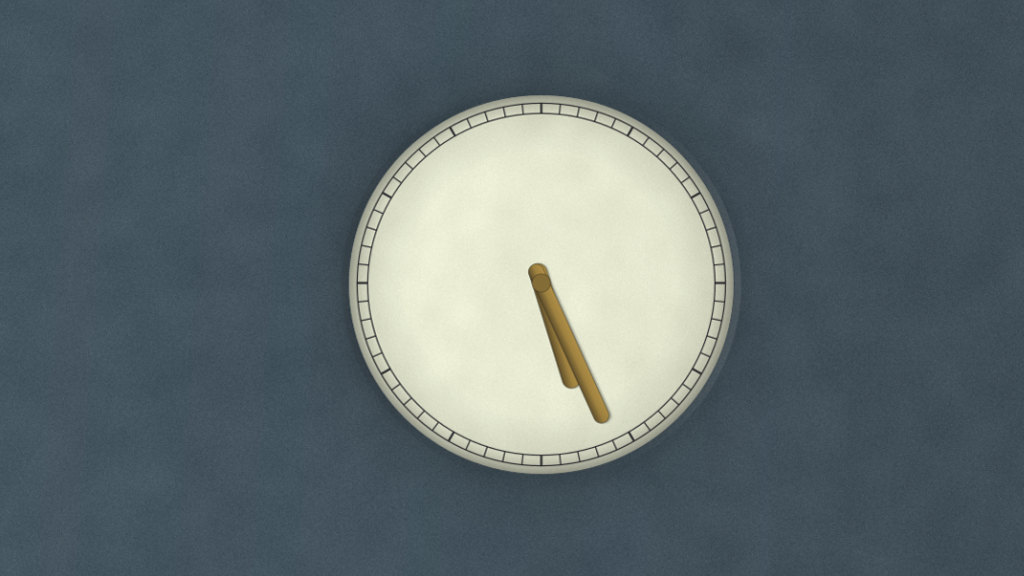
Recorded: 5.26
